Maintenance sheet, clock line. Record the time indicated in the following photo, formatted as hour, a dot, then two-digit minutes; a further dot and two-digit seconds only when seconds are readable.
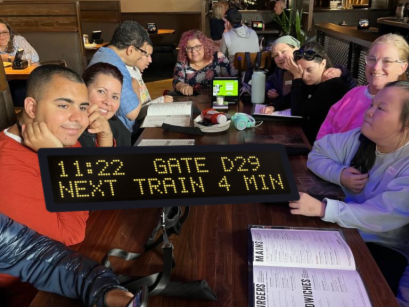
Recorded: 11.22
